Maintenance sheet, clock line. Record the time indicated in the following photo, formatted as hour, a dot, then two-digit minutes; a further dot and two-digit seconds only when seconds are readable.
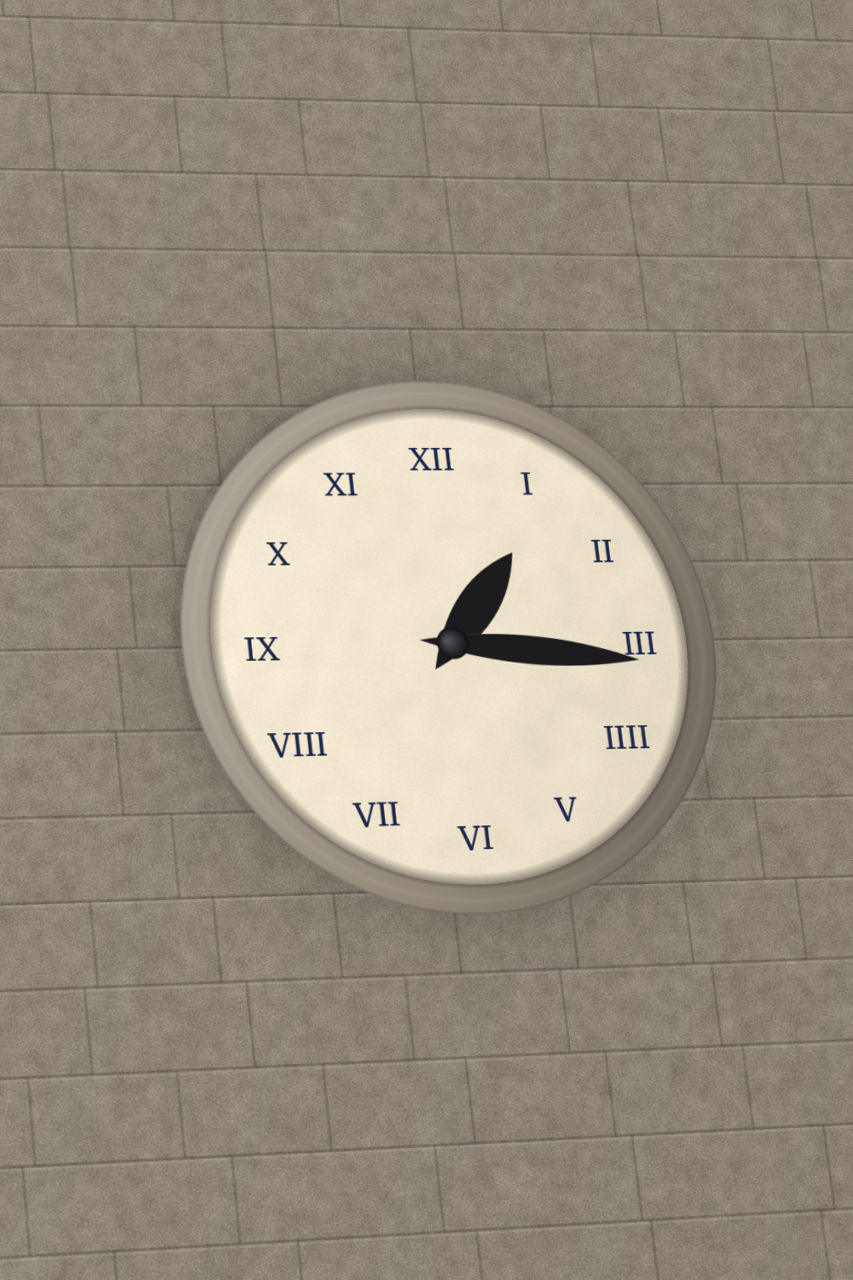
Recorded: 1.16
